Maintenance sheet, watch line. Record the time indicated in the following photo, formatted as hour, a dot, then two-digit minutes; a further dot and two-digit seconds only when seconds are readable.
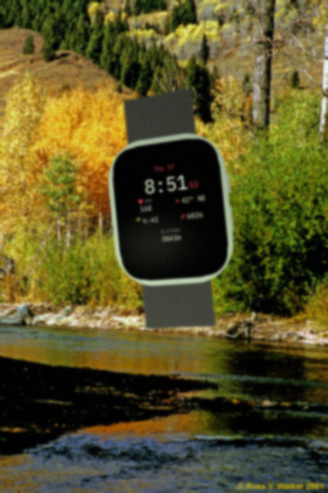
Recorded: 8.51
